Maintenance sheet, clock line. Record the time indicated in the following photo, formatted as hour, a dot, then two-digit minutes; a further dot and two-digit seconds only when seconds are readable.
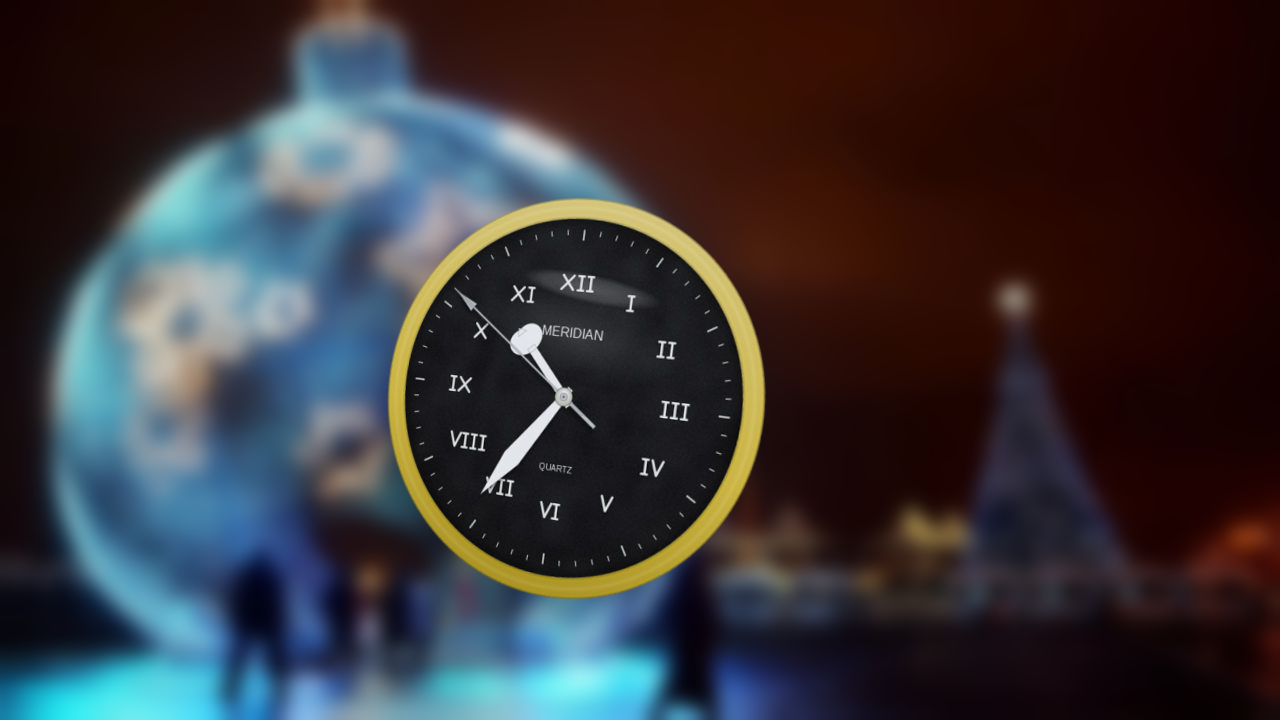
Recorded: 10.35.51
